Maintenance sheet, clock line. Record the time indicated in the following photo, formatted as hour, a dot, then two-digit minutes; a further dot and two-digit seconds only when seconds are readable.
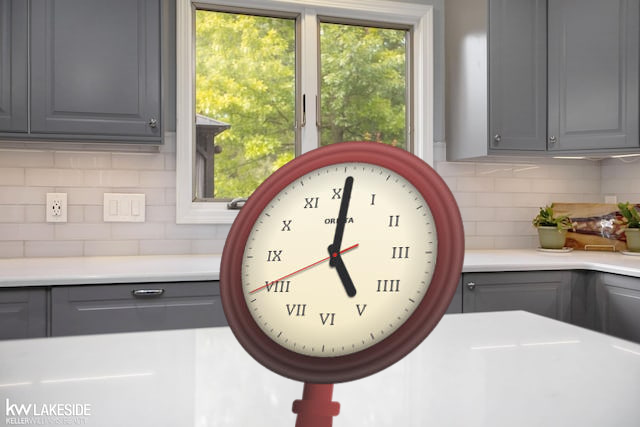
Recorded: 5.00.41
